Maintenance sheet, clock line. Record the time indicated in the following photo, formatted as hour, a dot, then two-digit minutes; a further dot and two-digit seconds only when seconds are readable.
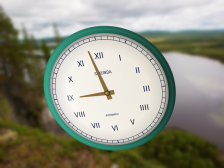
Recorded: 8.58
